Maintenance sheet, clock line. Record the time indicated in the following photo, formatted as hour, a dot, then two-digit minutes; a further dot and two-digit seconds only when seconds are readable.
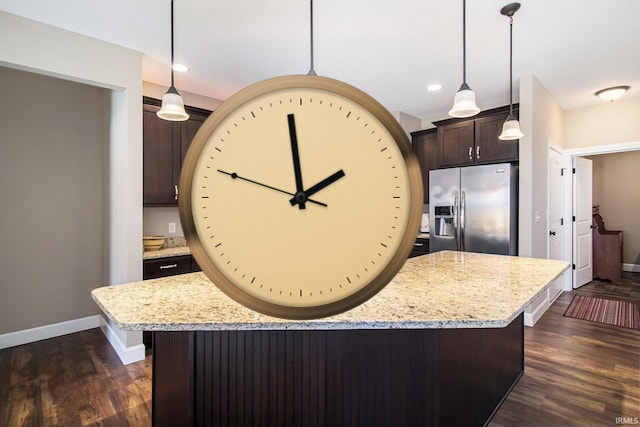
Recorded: 1.58.48
